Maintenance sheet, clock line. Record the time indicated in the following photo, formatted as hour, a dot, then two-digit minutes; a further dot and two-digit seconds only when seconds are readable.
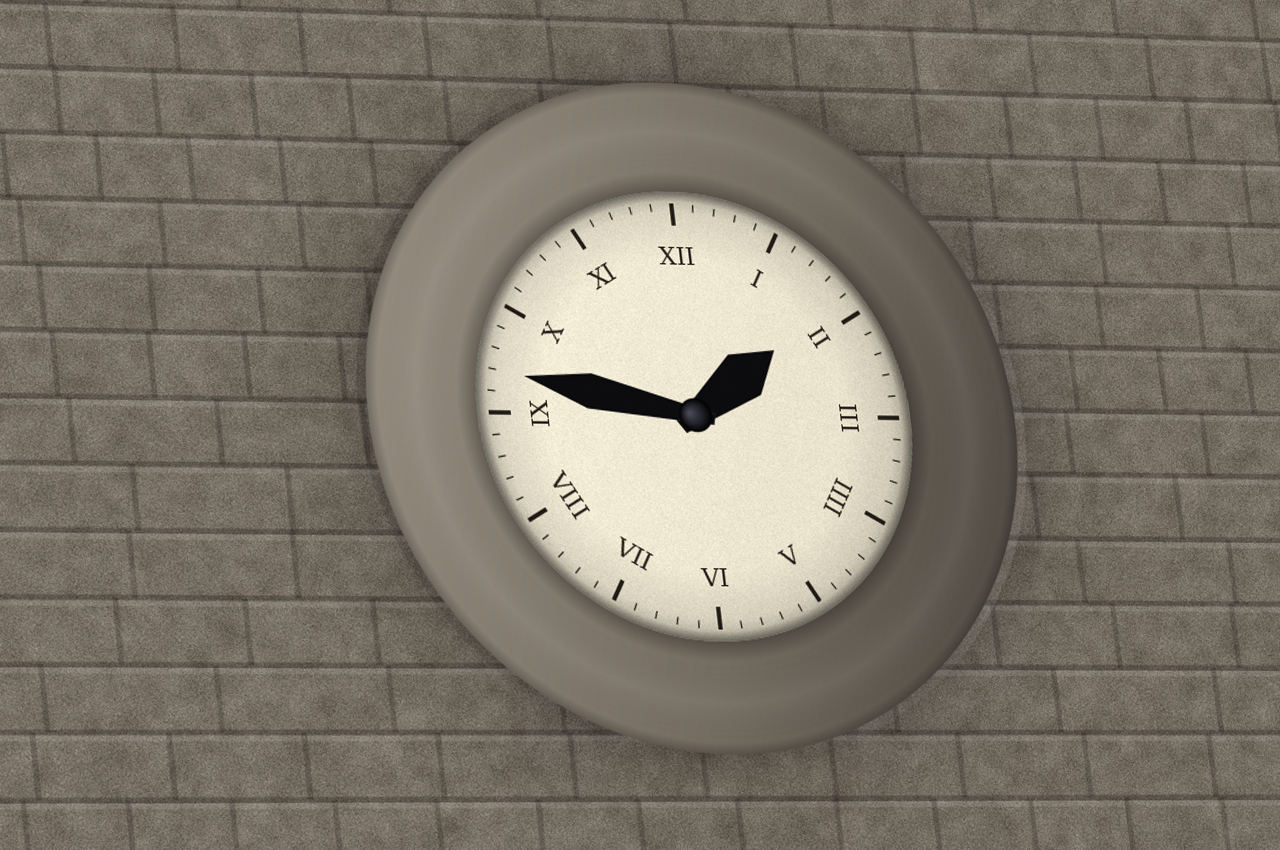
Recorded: 1.47
